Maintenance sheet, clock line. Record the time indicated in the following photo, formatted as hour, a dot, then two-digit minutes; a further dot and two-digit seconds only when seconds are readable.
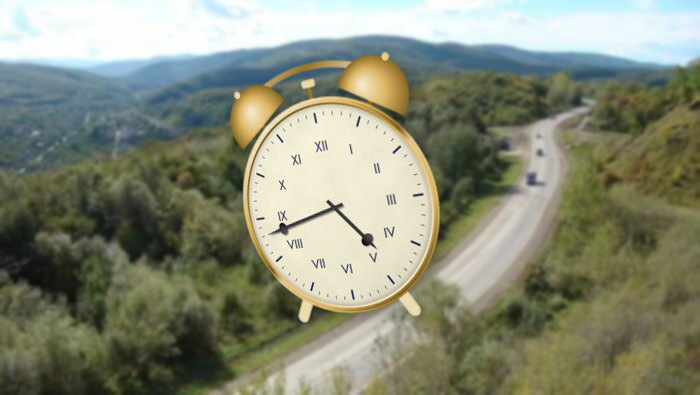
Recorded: 4.43
